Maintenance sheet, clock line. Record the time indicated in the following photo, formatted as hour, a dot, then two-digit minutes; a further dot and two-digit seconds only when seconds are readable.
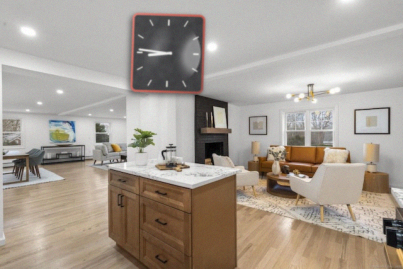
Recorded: 8.46
